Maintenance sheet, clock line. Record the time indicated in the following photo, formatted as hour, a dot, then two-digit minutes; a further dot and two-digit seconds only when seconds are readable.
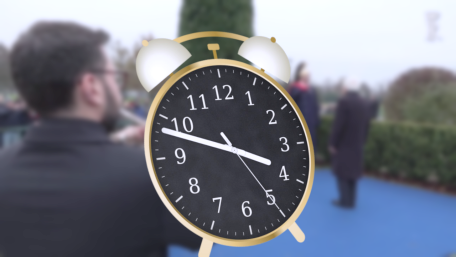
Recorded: 3.48.25
